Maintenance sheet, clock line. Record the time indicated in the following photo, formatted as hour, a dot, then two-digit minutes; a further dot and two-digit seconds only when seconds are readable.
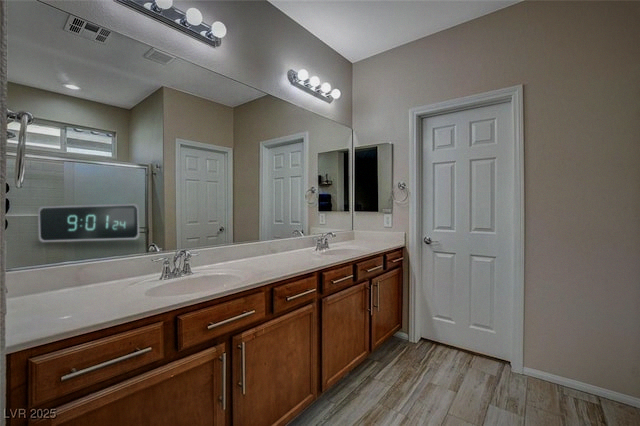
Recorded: 9.01
